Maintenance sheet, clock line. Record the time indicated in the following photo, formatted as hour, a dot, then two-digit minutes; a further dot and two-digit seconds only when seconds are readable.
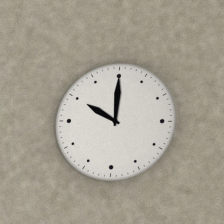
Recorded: 10.00
